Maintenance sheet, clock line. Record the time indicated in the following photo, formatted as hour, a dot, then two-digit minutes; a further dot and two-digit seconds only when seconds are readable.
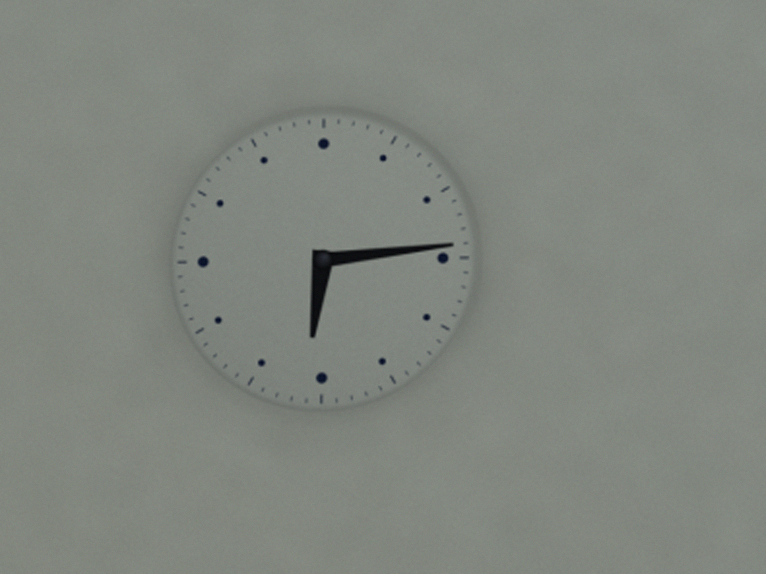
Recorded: 6.14
